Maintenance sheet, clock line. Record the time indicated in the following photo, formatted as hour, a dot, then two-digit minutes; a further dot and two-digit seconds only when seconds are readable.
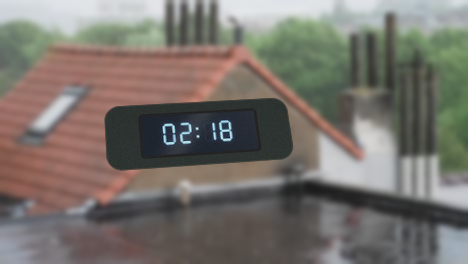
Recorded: 2.18
